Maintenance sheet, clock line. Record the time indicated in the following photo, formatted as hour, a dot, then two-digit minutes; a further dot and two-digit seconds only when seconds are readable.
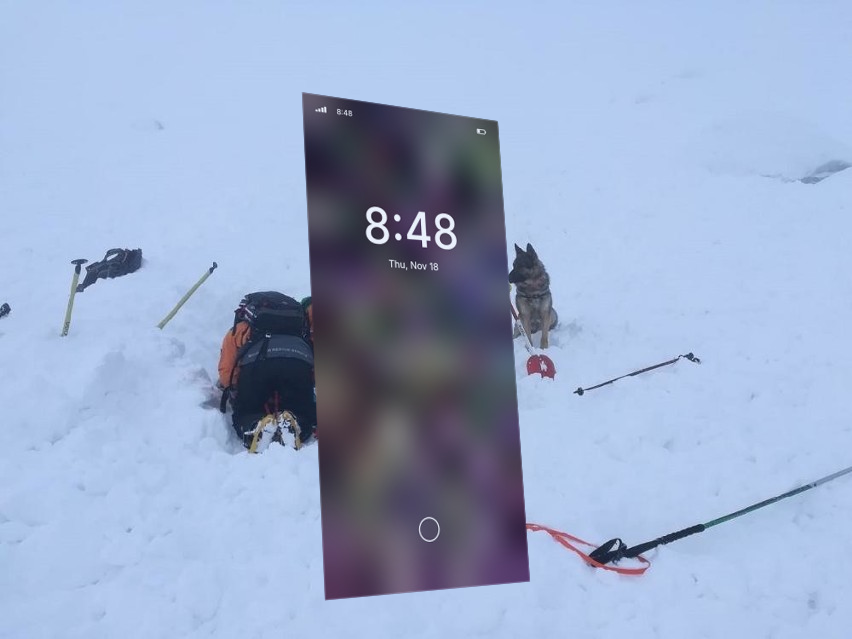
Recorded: 8.48
